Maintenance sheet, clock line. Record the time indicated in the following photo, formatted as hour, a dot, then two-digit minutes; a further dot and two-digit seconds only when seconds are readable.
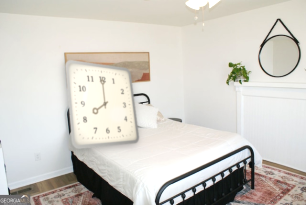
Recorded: 8.00
